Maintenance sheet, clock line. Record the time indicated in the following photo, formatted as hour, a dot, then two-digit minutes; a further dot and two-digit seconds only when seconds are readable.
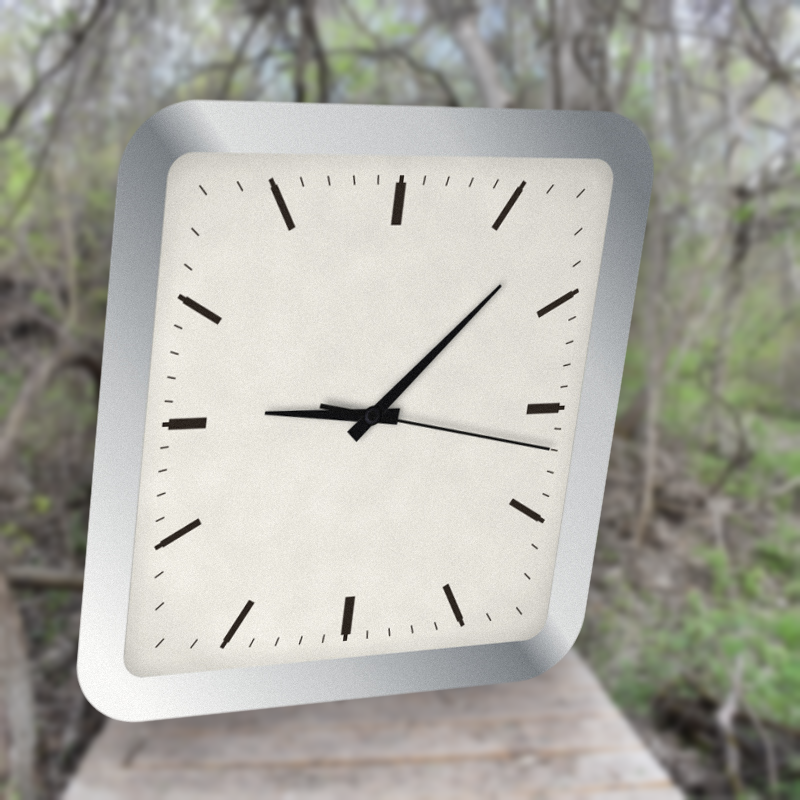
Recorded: 9.07.17
